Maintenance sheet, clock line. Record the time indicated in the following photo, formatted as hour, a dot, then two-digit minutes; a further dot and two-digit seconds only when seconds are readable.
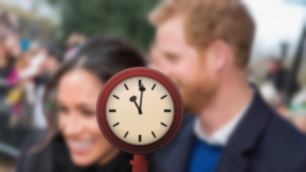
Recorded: 11.01
